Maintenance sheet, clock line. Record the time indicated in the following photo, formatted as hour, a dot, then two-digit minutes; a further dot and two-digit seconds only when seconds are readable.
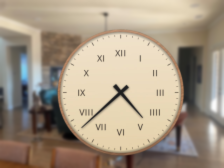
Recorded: 4.38
